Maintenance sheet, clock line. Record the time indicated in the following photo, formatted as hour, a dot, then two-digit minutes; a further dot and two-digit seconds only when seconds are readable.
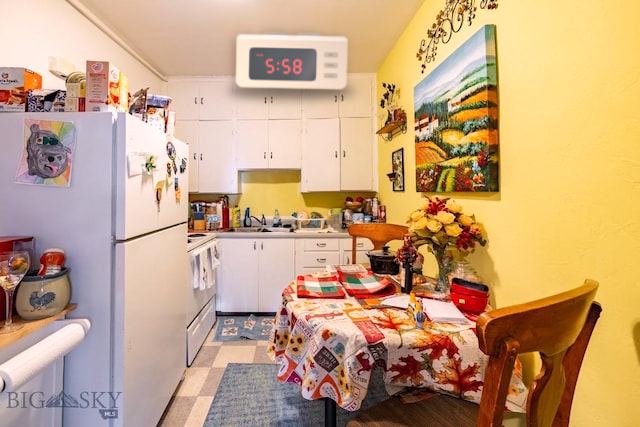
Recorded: 5.58
